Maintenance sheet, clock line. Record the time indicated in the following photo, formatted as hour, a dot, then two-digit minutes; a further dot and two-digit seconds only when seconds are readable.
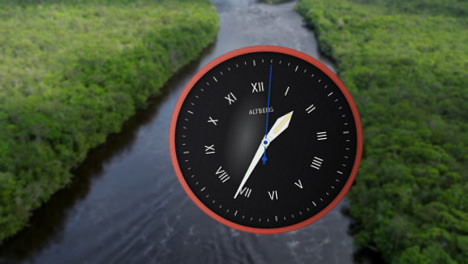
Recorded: 1.36.02
